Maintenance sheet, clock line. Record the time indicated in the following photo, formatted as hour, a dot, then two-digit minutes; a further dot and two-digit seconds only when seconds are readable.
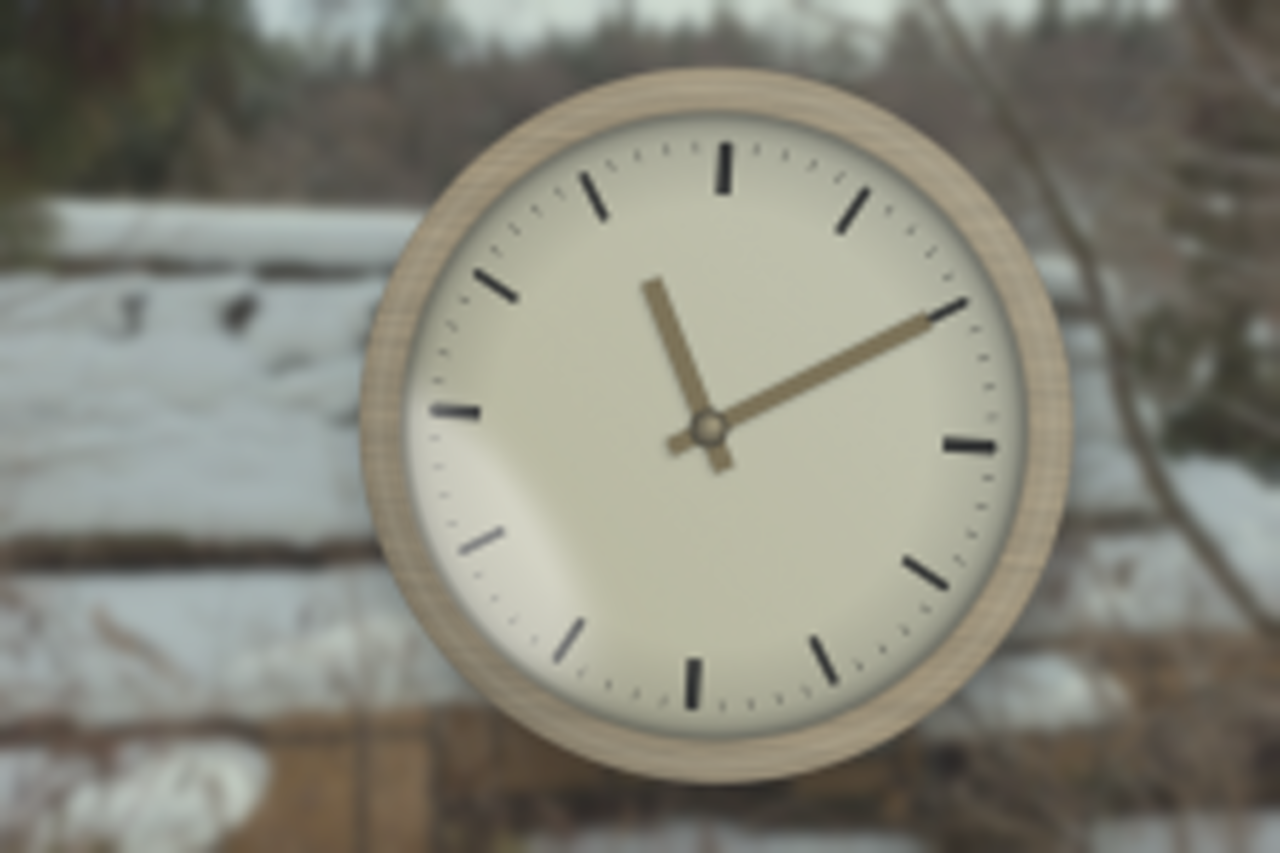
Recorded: 11.10
